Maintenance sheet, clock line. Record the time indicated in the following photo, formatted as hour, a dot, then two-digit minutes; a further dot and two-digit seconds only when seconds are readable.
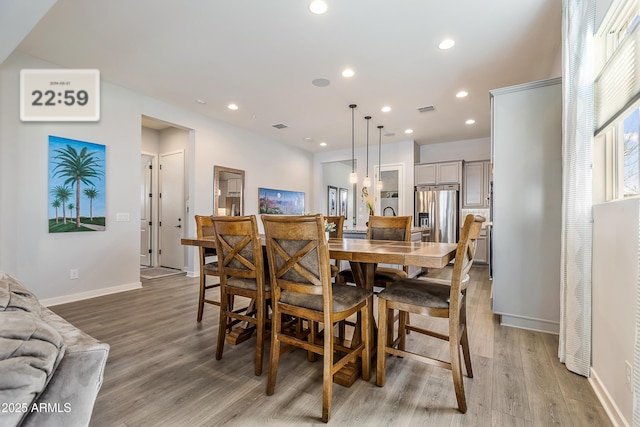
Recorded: 22.59
